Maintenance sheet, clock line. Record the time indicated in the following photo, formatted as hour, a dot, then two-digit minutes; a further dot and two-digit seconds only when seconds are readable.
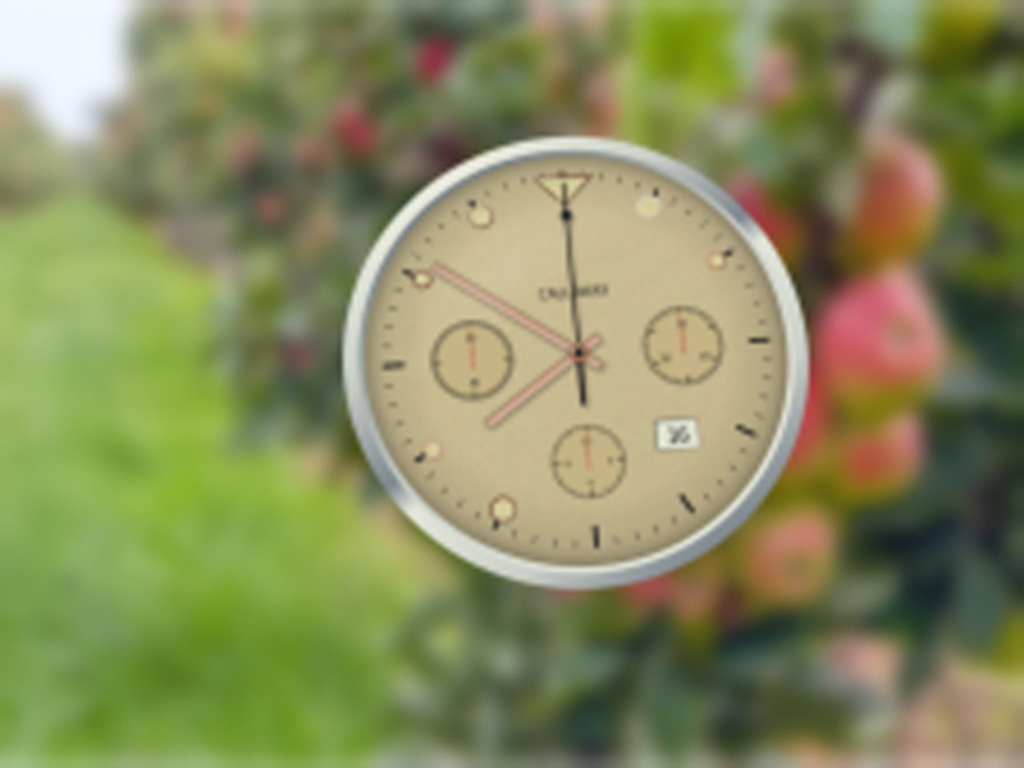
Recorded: 7.51
